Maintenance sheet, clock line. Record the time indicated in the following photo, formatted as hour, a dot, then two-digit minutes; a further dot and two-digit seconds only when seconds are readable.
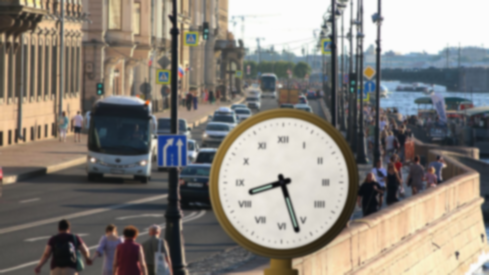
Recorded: 8.27
